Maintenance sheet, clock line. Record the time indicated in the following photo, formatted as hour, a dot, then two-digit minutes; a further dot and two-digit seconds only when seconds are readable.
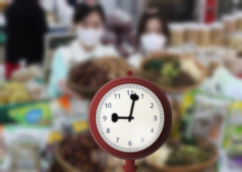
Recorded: 9.02
